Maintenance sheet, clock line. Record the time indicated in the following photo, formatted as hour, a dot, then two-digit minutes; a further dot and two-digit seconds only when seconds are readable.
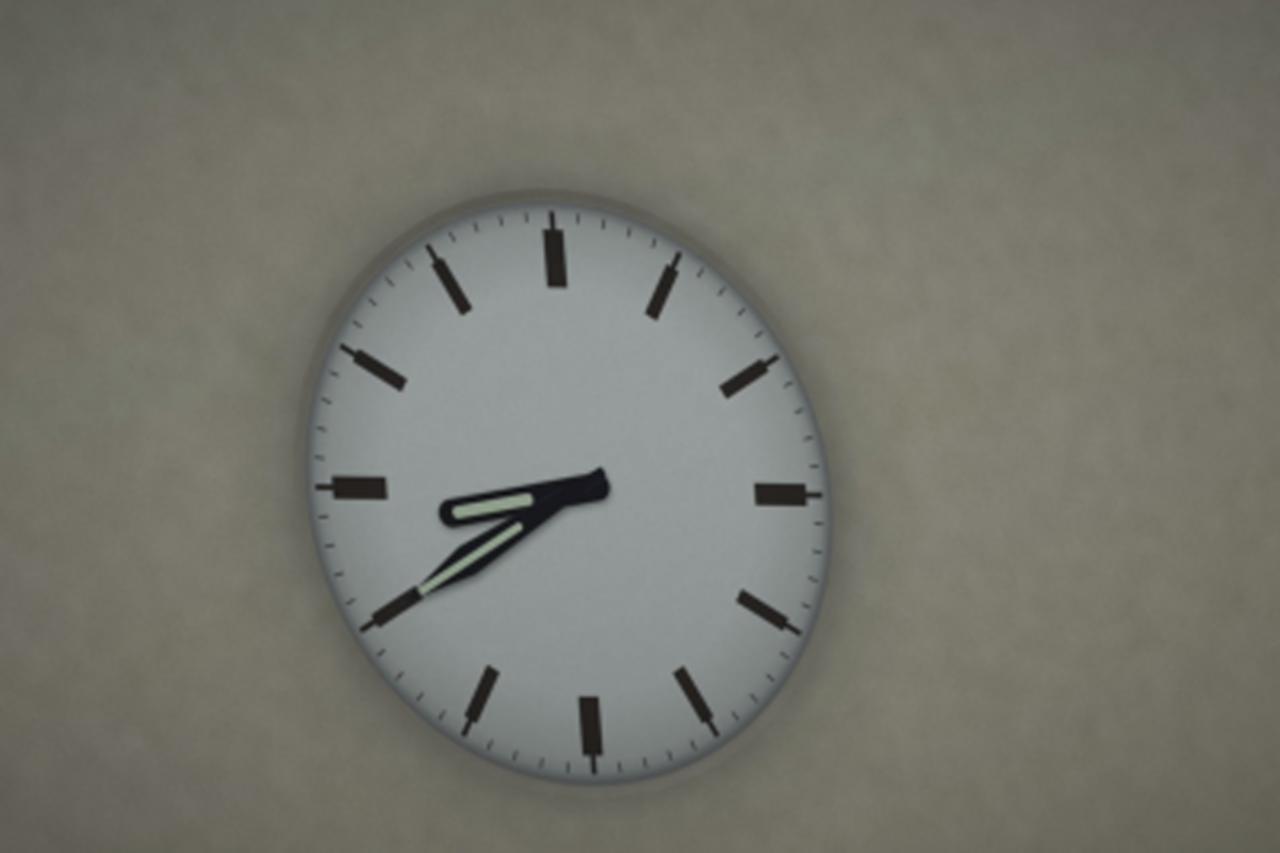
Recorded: 8.40
